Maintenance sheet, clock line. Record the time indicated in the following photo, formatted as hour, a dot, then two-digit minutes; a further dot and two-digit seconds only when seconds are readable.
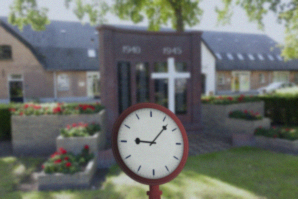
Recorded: 9.07
